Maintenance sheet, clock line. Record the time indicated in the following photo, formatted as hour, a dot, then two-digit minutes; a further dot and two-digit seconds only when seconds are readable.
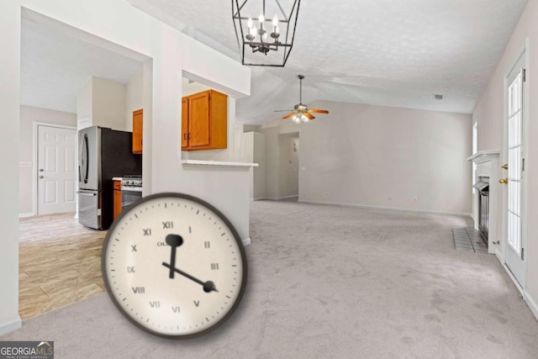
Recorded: 12.20
